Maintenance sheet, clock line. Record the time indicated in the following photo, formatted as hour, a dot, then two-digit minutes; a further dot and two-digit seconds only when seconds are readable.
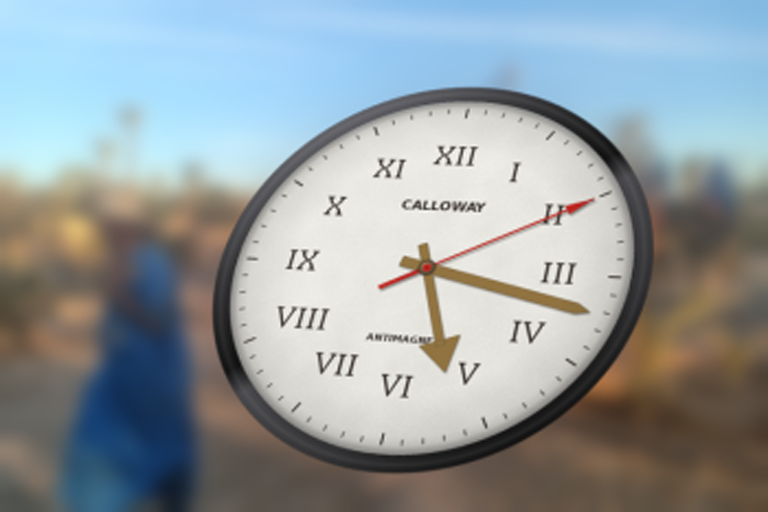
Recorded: 5.17.10
